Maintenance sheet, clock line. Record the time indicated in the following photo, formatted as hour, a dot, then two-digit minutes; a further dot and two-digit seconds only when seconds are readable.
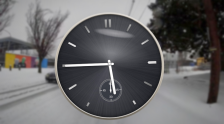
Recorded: 5.45
